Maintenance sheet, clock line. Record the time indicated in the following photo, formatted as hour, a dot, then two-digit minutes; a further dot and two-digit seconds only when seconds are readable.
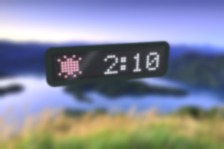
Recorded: 2.10
